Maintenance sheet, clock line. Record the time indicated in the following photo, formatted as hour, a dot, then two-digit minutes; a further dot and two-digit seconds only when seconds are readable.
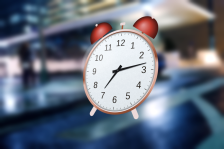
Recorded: 7.13
